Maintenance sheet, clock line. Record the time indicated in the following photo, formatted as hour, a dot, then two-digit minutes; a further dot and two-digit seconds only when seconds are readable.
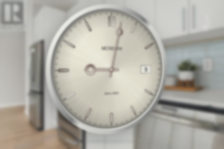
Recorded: 9.02
